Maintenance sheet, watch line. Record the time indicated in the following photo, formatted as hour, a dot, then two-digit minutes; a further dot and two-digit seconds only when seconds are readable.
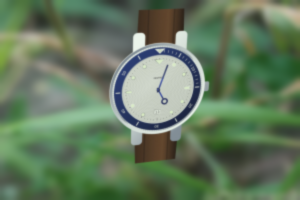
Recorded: 5.03
